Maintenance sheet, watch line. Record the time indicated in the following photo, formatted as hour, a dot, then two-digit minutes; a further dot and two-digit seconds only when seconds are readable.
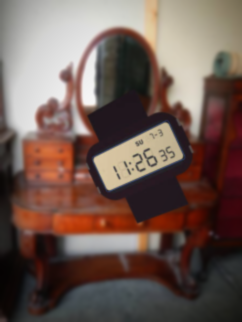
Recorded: 11.26.35
